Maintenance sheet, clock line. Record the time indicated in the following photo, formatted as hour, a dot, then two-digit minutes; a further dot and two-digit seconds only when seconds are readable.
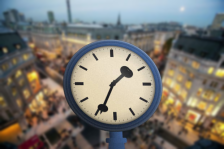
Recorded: 1.34
